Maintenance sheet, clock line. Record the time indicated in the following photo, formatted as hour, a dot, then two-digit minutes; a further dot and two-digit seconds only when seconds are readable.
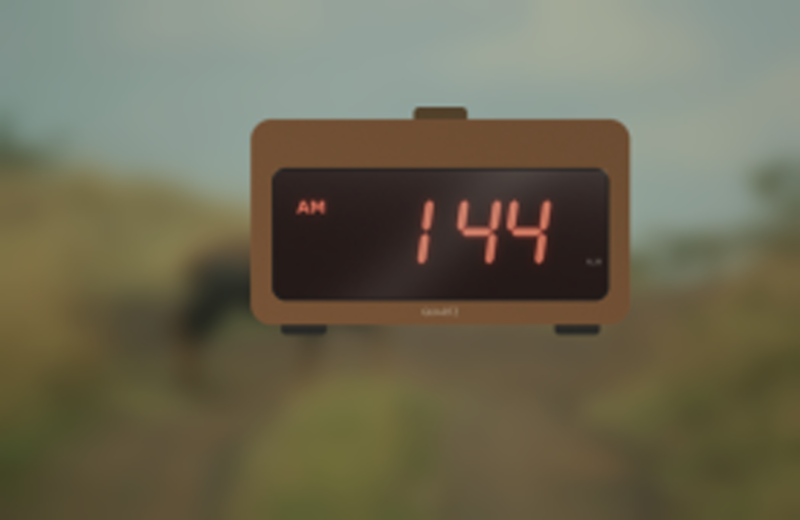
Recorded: 1.44
